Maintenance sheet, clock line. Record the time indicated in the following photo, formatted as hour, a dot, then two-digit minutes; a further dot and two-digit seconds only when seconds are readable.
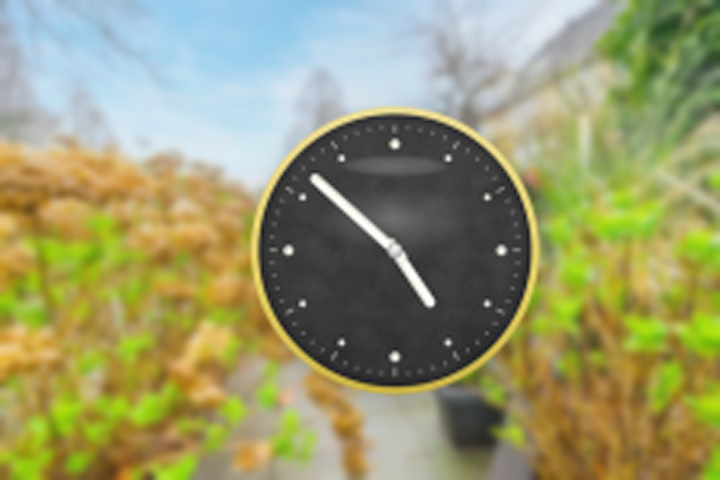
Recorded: 4.52
